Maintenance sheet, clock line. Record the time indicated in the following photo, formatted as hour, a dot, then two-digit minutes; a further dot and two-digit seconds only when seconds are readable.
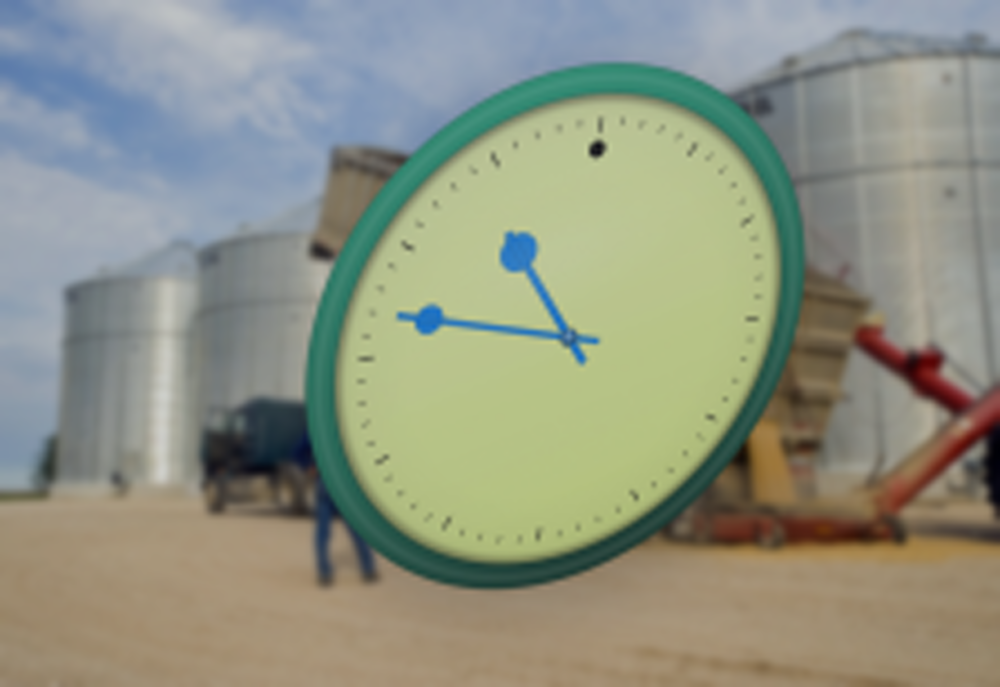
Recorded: 10.47
